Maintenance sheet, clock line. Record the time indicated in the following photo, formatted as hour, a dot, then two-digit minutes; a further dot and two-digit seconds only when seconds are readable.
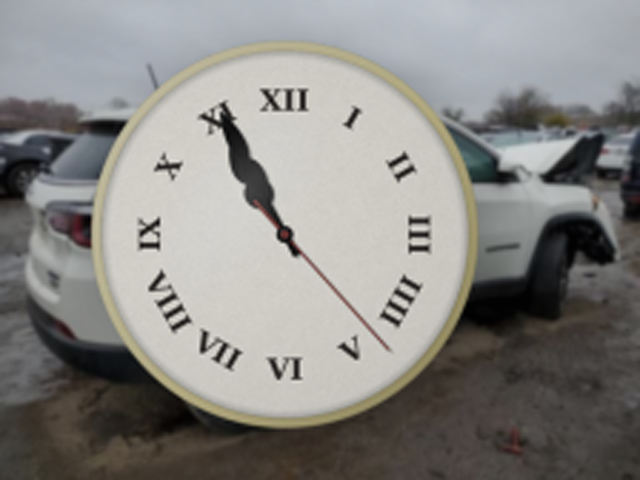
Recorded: 10.55.23
